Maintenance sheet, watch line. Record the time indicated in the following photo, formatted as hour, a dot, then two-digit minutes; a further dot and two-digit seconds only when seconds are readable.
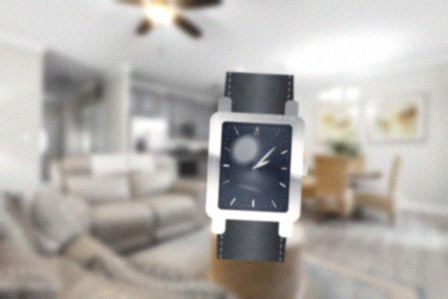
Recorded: 2.07
